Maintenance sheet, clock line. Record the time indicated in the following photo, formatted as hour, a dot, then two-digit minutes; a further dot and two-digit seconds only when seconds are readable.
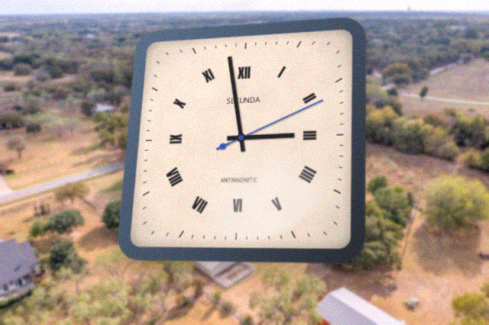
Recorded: 2.58.11
